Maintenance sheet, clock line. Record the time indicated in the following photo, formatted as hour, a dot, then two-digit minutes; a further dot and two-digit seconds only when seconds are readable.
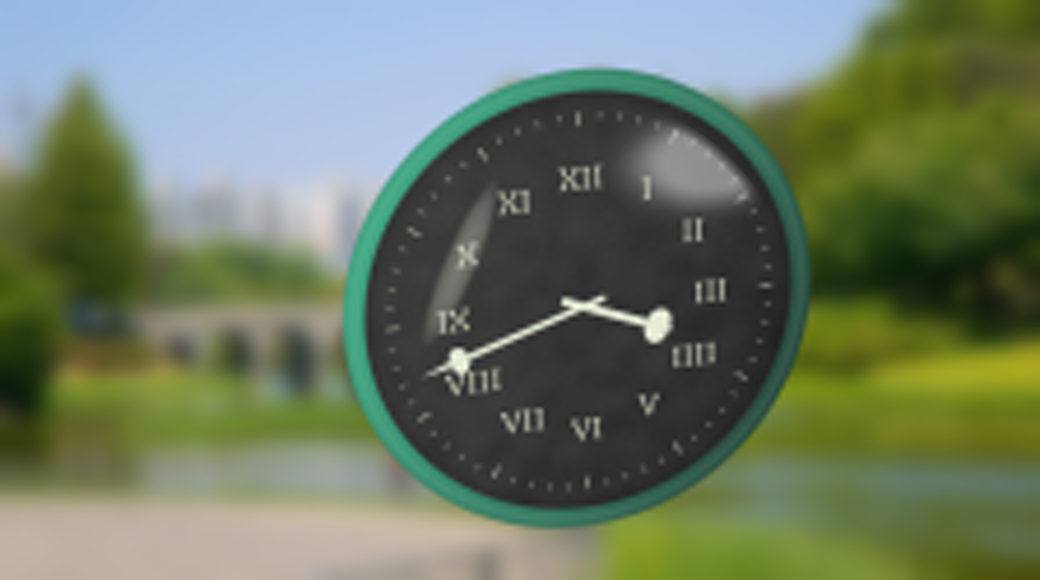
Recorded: 3.42
